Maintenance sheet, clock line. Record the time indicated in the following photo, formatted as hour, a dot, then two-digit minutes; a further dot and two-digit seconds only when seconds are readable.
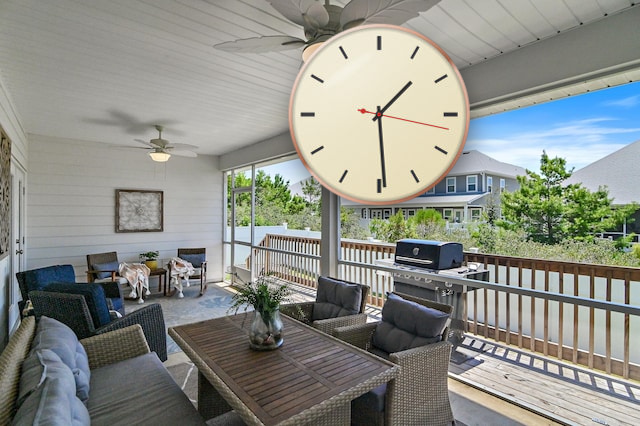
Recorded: 1.29.17
